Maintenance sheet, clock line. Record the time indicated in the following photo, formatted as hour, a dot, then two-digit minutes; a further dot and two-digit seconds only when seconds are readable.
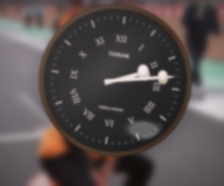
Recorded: 2.13
